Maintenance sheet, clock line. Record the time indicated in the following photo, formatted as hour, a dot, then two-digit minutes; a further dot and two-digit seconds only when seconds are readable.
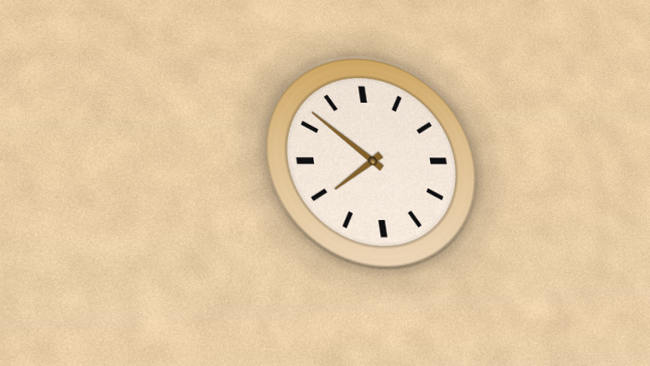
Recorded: 7.52
